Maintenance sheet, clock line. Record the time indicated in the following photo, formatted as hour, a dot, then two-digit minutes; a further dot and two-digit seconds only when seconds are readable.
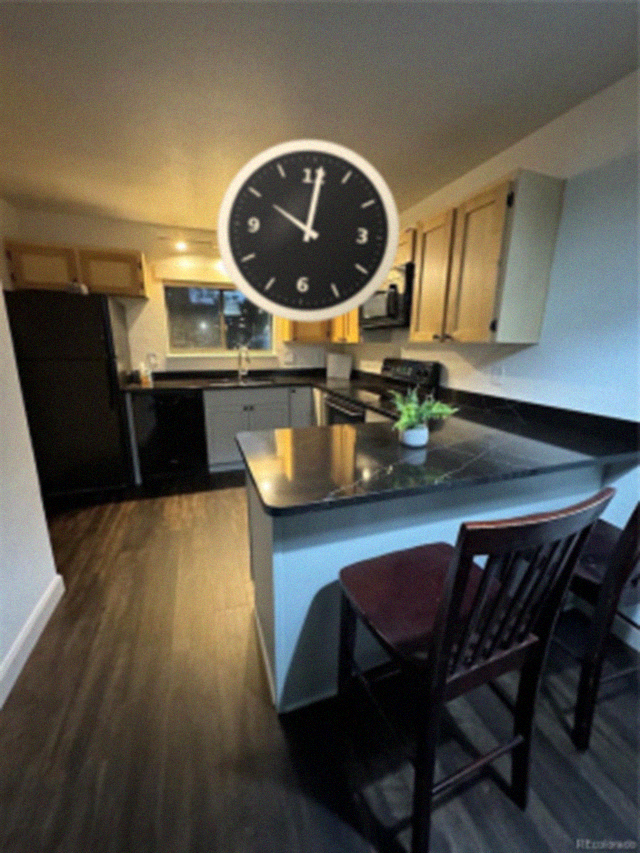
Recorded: 10.01
